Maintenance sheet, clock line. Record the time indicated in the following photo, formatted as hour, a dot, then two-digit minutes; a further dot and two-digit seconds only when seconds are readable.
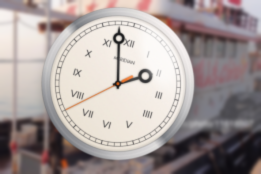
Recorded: 1.57.38
